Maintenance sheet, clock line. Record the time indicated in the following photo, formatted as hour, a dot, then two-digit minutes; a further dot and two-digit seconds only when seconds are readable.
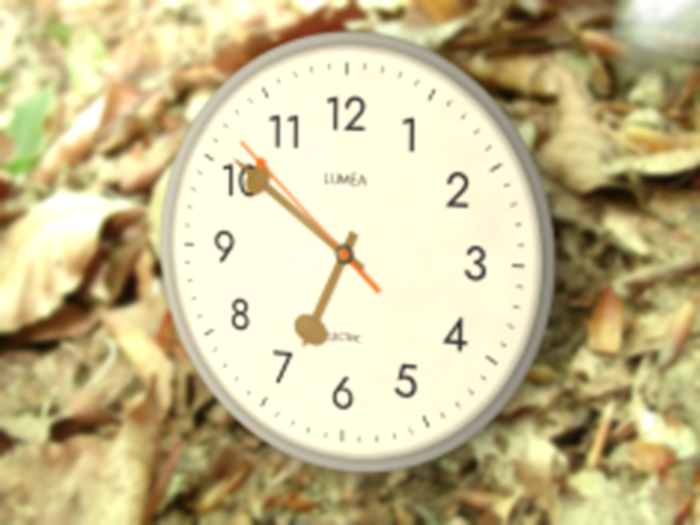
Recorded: 6.50.52
